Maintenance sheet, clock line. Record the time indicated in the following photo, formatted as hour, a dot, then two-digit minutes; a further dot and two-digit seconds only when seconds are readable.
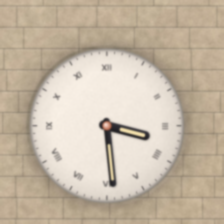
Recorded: 3.29
